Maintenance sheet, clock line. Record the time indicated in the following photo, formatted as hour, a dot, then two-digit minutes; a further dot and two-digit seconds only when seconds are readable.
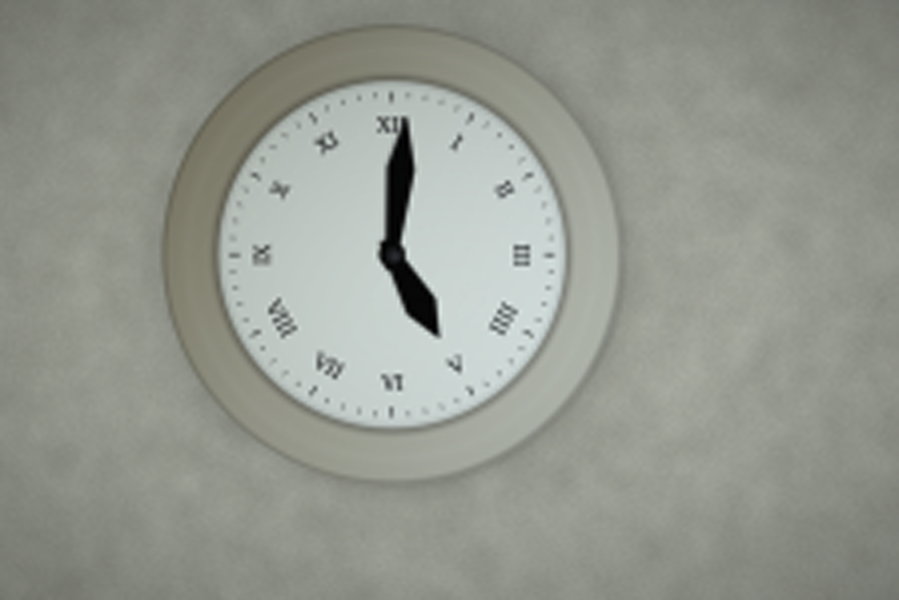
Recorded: 5.01
